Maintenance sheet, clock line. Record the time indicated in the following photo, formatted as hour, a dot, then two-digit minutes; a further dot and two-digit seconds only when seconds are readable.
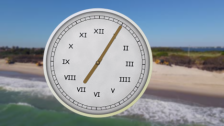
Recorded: 7.05
